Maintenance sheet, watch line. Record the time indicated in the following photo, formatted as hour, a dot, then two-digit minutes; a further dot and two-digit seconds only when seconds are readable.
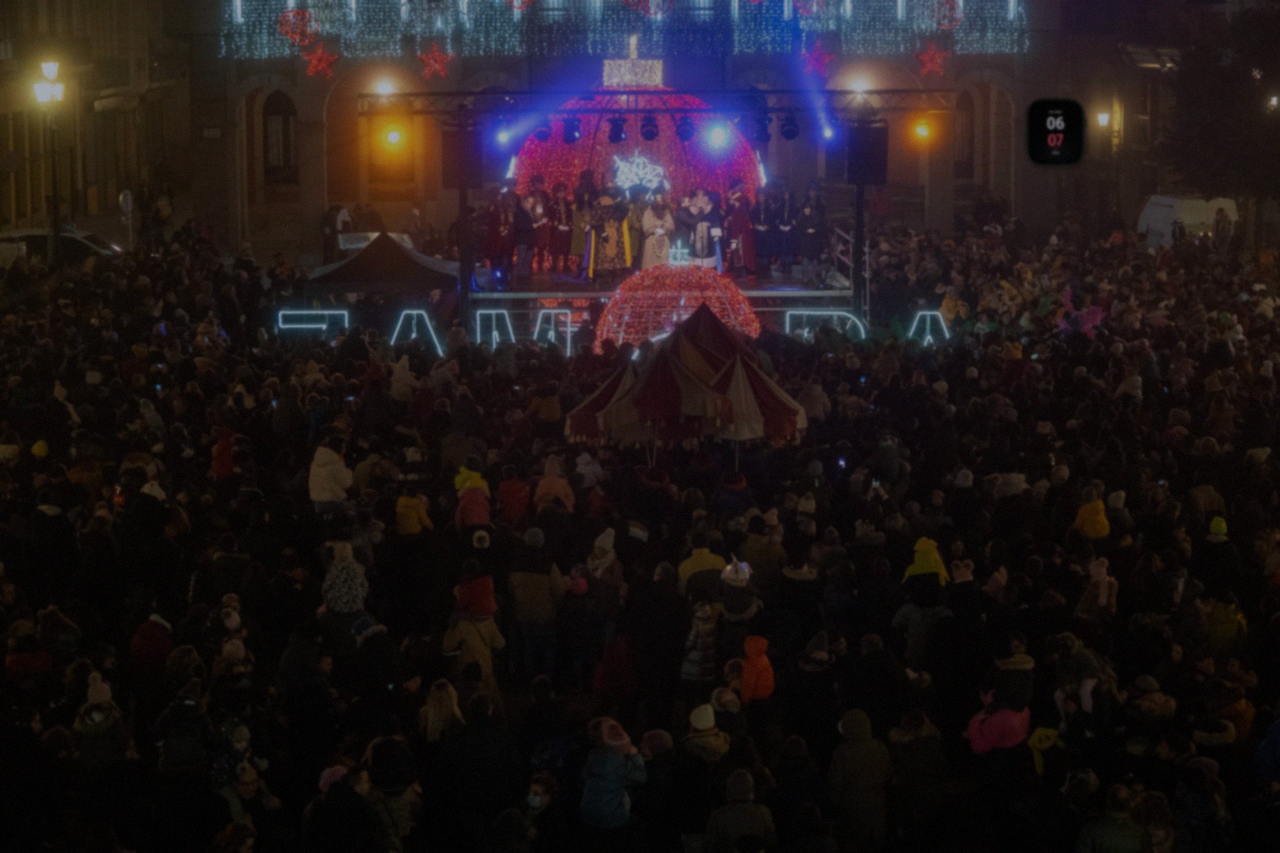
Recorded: 6.07
